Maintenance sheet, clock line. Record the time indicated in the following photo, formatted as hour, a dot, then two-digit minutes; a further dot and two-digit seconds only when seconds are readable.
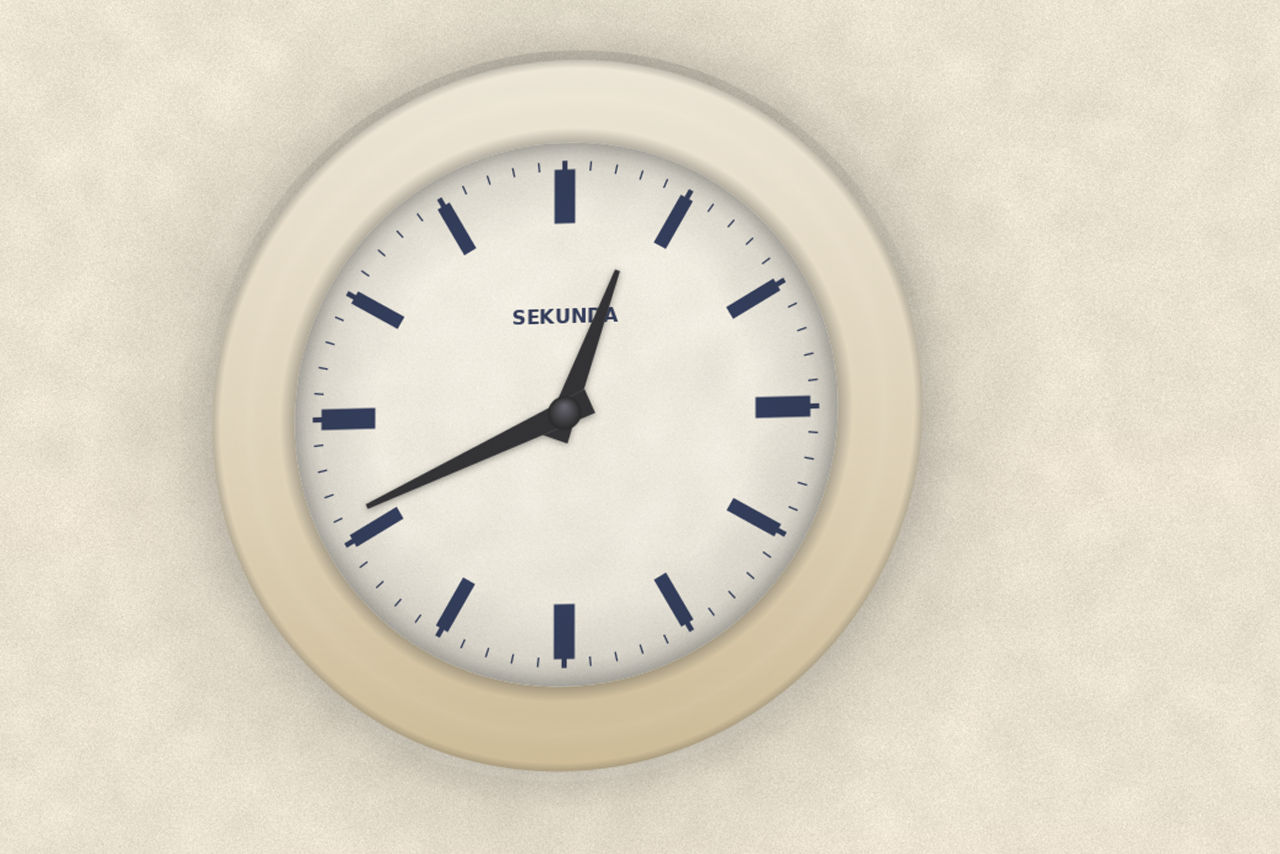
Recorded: 12.41
